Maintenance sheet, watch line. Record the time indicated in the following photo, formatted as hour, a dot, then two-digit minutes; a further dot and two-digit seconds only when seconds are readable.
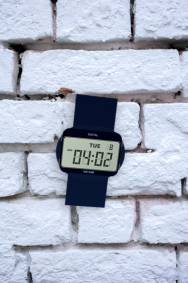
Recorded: 4.02
